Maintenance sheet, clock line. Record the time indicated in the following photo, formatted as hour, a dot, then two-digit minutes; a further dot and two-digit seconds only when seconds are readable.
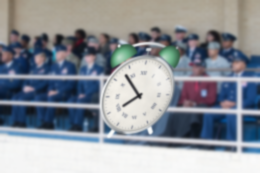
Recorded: 7.53
